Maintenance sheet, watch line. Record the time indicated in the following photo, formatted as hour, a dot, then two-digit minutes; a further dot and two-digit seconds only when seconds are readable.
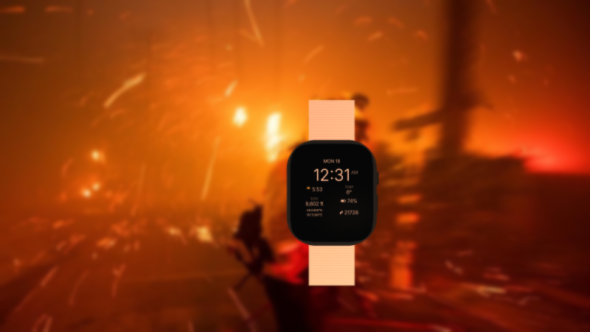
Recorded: 12.31
